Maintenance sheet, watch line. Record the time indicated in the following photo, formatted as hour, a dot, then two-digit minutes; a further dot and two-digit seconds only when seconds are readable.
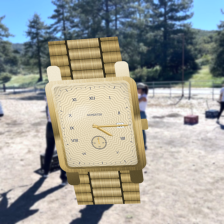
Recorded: 4.15
